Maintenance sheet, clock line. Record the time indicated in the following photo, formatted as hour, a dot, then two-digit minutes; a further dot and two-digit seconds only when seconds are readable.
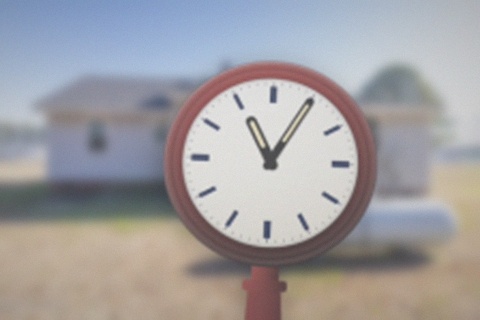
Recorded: 11.05
